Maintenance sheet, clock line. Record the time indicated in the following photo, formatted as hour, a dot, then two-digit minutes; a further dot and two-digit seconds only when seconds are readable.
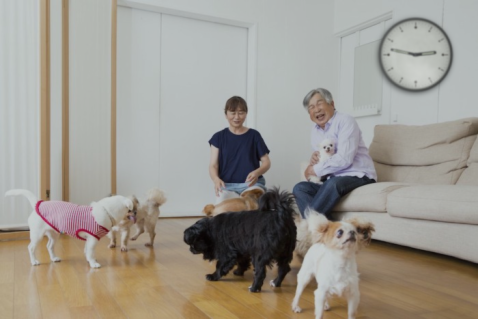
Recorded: 2.47
